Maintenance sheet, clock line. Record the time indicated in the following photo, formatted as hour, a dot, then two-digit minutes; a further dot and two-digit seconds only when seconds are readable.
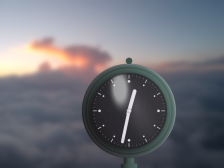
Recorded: 12.32
